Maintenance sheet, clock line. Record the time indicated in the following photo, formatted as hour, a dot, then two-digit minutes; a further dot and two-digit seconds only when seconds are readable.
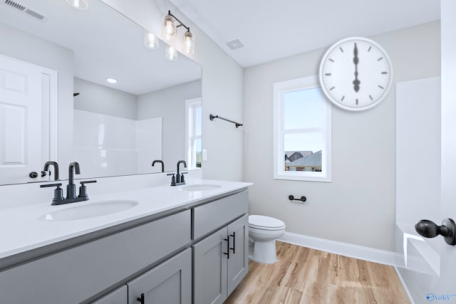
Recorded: 6.00
